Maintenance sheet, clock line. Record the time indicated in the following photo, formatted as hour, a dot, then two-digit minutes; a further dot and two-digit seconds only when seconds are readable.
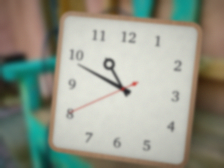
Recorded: 10.48.40
